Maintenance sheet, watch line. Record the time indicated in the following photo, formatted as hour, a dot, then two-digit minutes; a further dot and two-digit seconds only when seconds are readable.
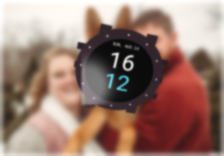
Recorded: 16.12
